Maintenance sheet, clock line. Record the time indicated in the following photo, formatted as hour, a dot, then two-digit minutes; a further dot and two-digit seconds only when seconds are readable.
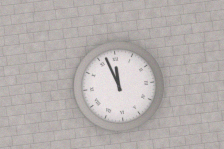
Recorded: 11.57
